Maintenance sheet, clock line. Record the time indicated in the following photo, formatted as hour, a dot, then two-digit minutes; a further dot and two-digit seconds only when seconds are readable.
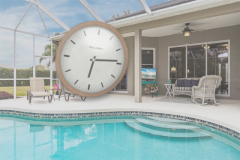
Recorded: 6.14
